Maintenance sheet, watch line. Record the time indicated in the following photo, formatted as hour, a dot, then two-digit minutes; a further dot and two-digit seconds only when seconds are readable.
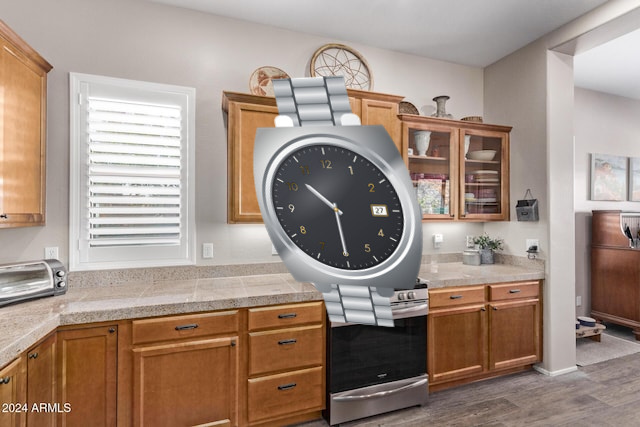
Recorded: 10.30
